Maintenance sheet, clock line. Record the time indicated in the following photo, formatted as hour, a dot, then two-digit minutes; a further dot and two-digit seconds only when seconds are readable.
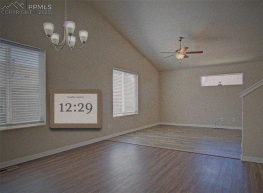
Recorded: 12.29
